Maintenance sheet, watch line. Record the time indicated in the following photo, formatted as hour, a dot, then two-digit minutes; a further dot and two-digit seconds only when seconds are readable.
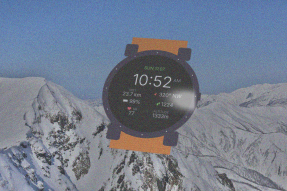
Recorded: 10.52
